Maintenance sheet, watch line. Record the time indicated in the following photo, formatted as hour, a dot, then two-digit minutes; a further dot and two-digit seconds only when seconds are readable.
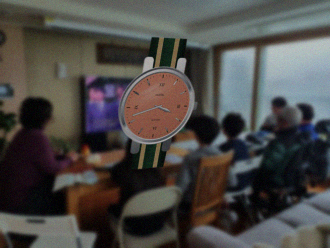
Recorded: 3.42
